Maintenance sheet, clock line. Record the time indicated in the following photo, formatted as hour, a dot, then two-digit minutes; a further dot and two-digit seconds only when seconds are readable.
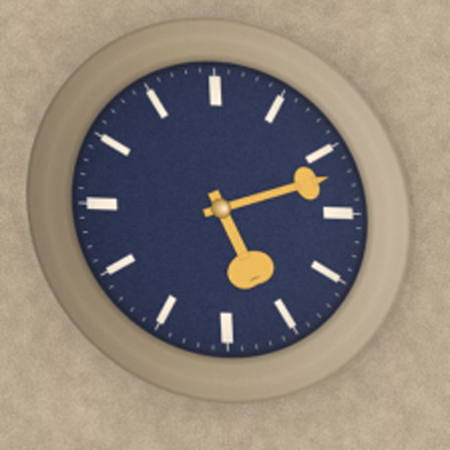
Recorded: 5.12
